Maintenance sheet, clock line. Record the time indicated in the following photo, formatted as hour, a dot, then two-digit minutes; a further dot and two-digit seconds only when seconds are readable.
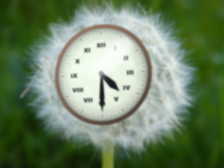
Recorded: 4.30
